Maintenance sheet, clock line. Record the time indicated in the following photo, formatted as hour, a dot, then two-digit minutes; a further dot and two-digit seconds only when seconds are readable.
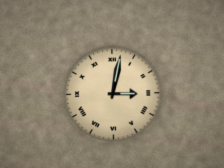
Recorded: 3.02
